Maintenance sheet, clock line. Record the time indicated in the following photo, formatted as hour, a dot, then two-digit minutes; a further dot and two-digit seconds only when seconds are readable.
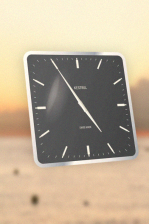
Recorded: 4.55
